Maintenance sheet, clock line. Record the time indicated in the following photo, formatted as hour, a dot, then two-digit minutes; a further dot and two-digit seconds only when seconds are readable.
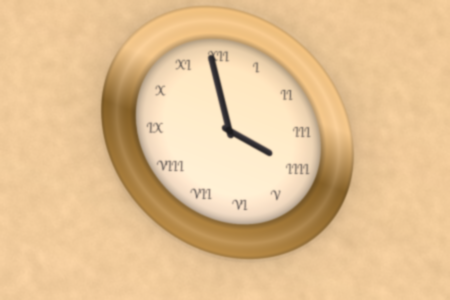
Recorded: 3.59
